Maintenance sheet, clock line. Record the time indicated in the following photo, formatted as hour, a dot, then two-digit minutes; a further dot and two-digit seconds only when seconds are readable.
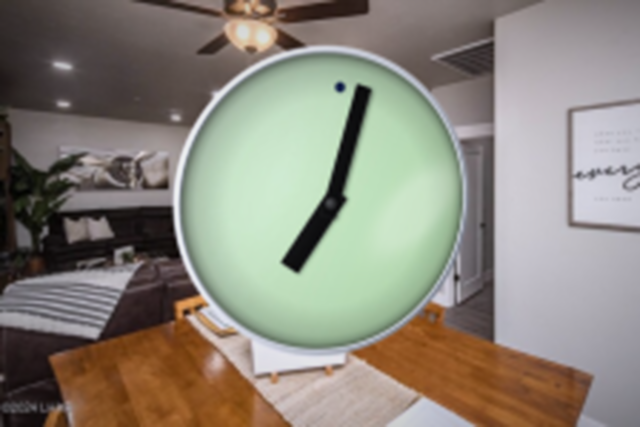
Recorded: 7.02
